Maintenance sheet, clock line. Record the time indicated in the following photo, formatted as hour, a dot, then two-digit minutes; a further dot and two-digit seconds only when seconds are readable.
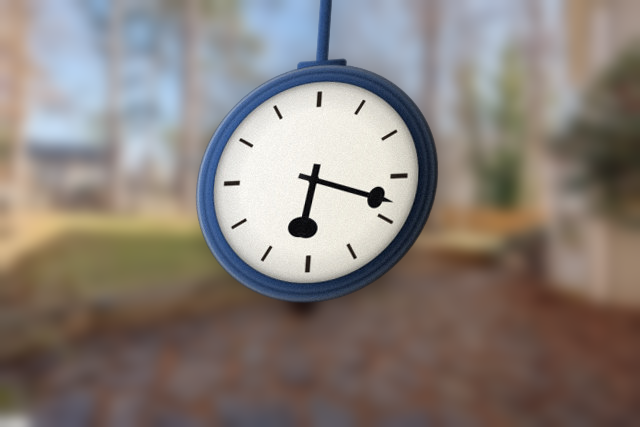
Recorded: 6.18
